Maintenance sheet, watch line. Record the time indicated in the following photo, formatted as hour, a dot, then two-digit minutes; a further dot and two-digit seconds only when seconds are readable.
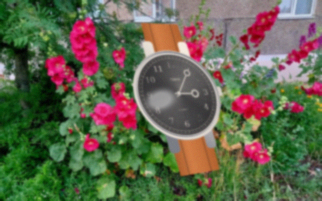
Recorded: 3.06
